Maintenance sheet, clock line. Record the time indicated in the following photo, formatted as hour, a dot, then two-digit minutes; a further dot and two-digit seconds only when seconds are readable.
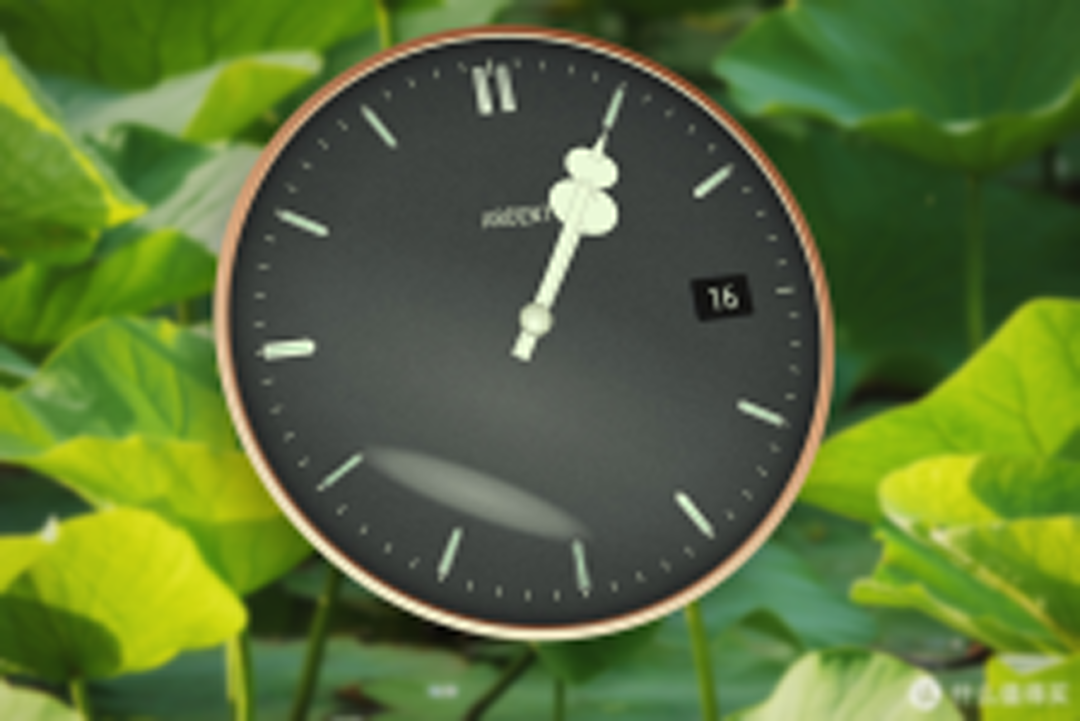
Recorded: 1.05
